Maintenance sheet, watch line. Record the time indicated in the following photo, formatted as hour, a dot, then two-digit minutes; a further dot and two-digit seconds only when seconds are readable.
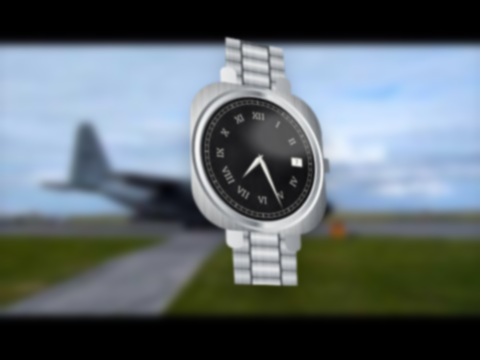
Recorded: 7.26
